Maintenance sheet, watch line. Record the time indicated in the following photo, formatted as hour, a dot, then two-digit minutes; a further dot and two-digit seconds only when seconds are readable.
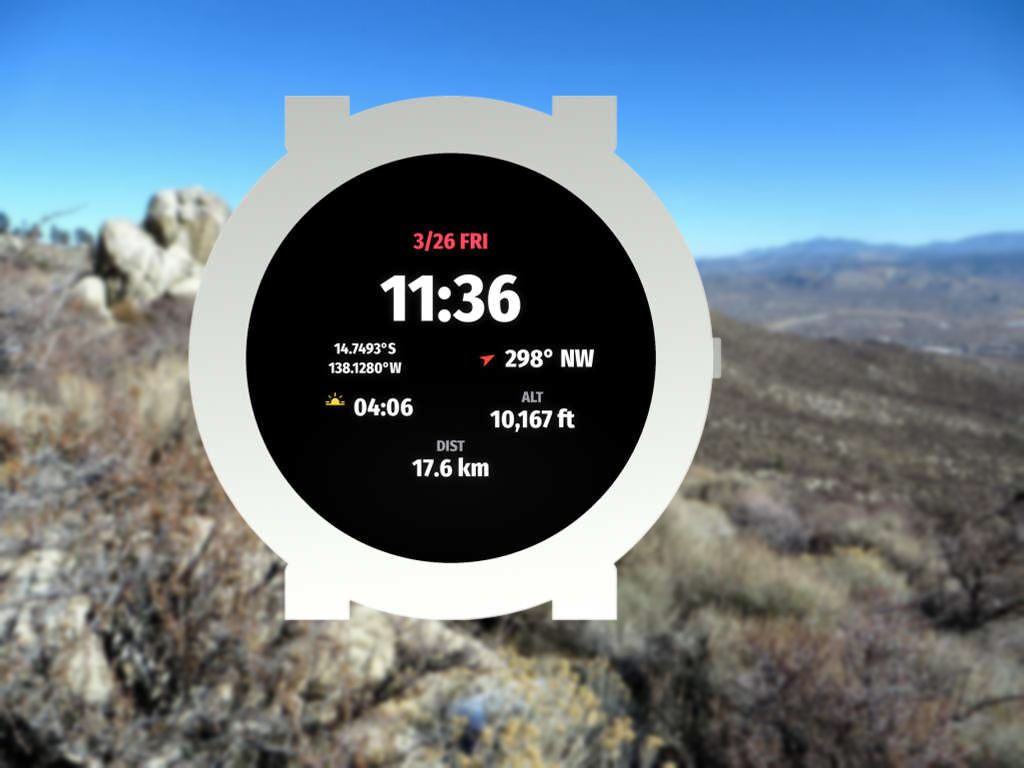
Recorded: 11.36
